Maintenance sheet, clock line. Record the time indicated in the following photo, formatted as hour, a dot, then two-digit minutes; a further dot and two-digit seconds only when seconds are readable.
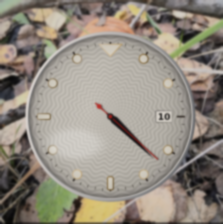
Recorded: 4.22.22
